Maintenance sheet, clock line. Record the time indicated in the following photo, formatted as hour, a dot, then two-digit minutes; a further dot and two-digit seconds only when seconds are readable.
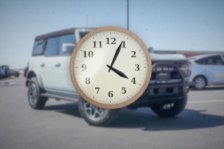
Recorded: 4.04
